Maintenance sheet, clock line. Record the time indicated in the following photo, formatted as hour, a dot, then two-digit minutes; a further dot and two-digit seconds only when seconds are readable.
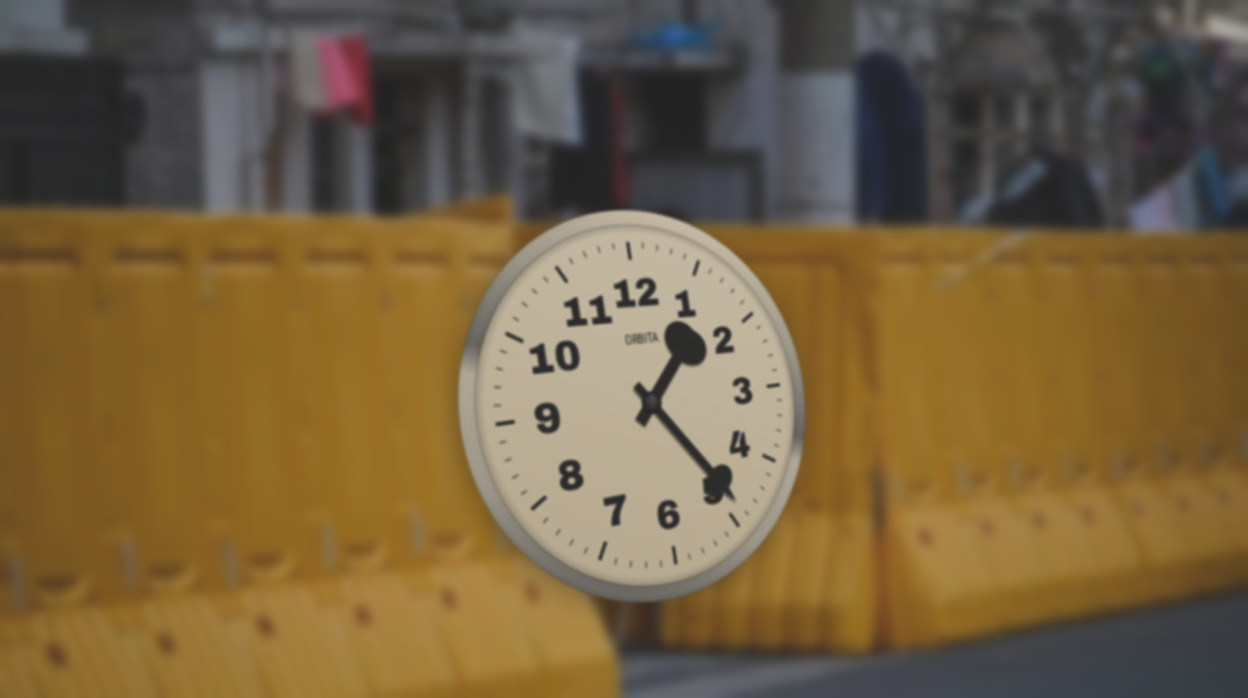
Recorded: 1.24
